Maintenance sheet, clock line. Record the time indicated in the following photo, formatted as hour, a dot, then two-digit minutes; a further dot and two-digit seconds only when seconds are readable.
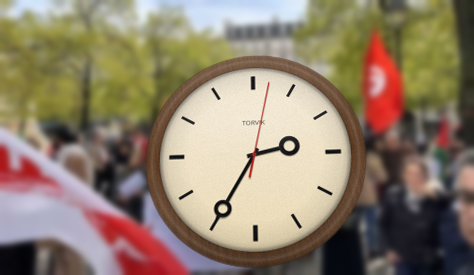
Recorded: 2.35.02
